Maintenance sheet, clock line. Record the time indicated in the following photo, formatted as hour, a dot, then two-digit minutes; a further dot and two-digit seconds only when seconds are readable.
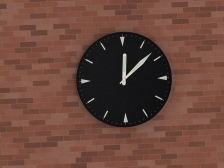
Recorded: 12.08
